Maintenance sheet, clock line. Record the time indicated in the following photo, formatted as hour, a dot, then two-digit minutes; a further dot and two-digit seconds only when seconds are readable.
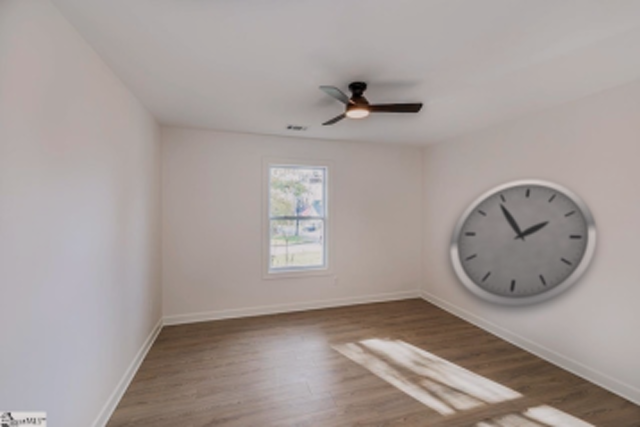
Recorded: 1.54
